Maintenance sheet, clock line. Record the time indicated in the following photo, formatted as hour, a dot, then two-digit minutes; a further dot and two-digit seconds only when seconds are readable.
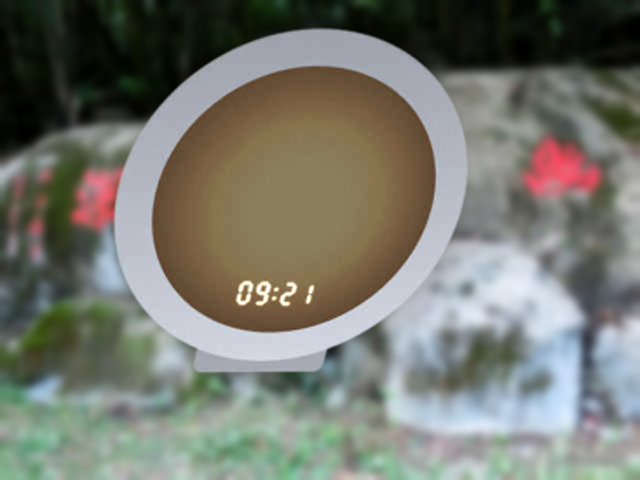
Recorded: 9.21
